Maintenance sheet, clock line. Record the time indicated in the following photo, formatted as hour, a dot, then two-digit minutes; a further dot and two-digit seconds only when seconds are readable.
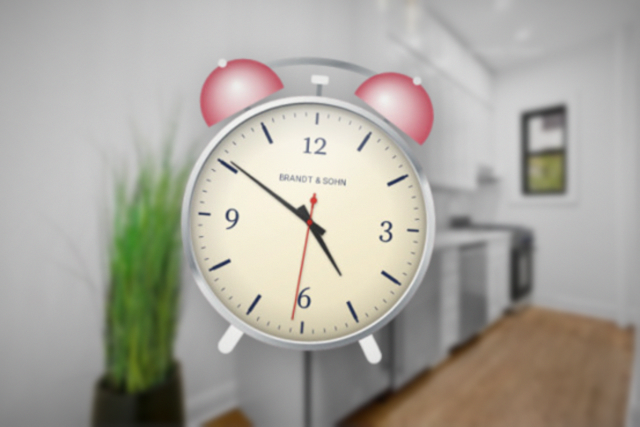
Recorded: 4.50.31
